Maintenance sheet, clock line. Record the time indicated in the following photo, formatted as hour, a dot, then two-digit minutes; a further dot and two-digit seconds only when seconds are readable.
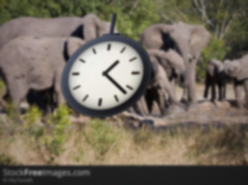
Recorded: 1.22
